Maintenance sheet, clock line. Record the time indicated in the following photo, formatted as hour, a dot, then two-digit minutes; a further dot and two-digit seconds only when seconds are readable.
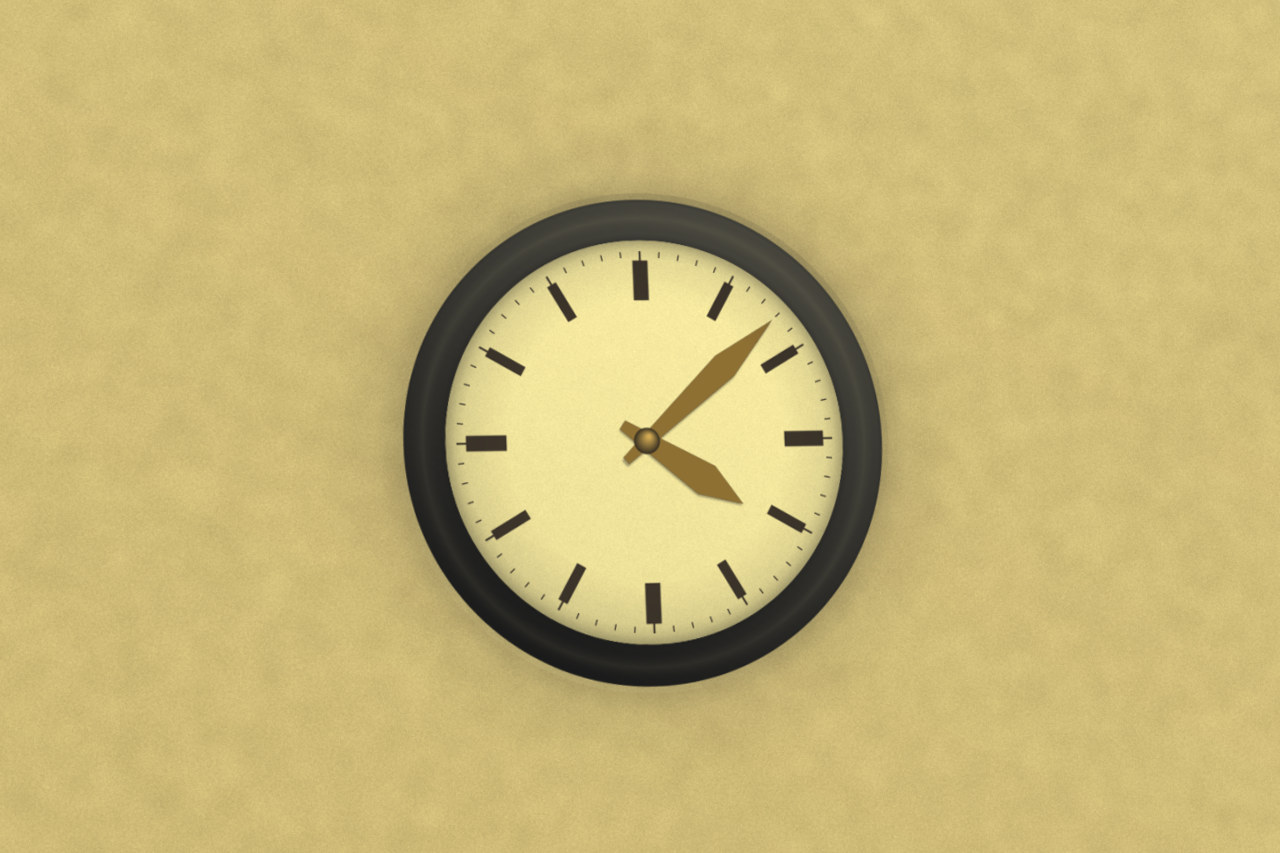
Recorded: 4.08
